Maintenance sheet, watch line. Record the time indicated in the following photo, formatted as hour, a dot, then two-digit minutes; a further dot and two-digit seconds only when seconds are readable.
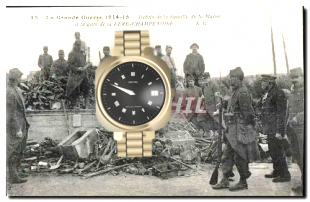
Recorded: 9.49
